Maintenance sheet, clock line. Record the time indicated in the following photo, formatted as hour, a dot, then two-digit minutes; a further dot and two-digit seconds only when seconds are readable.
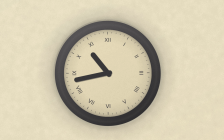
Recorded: 10.43
